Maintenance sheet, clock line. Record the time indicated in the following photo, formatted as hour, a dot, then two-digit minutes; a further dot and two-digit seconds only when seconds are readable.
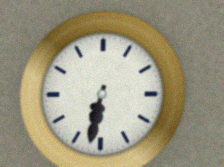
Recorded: 6.32
